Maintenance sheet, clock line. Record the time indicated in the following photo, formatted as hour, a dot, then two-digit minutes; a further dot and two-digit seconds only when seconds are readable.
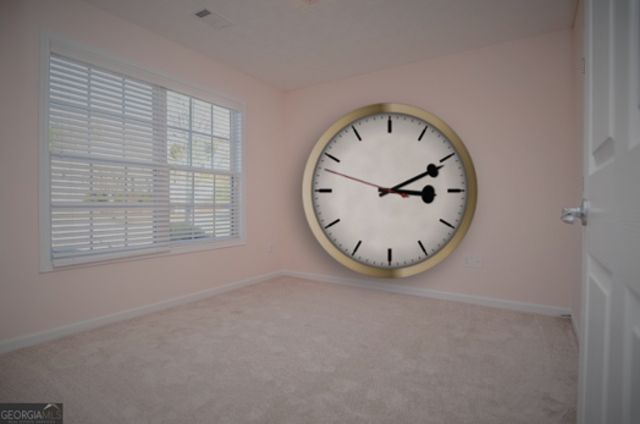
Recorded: 3.10.48
